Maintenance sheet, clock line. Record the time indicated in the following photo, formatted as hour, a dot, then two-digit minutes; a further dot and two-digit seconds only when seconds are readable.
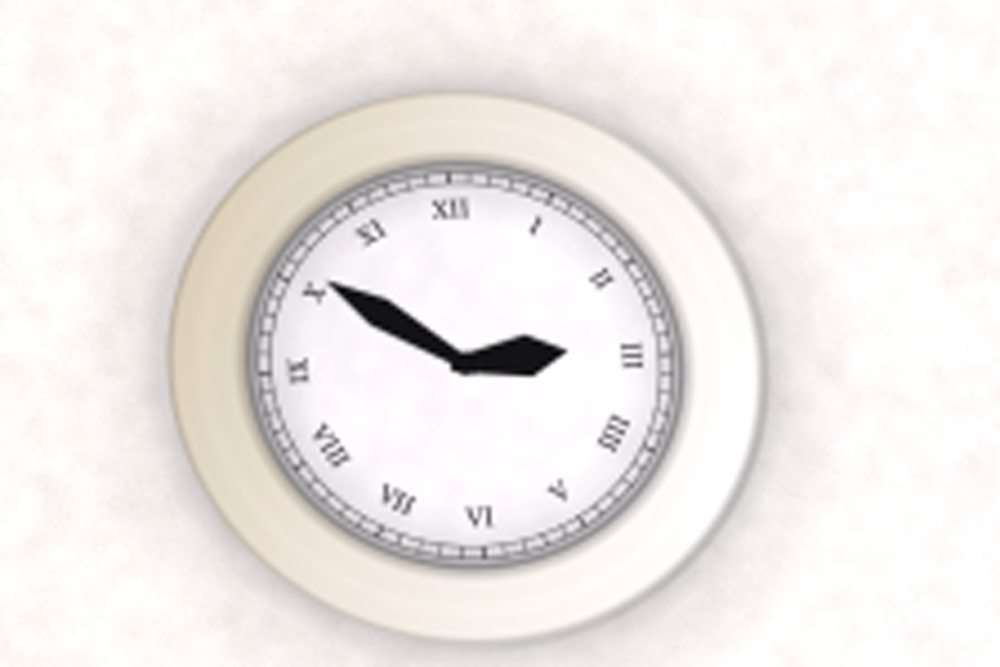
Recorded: 2.51
